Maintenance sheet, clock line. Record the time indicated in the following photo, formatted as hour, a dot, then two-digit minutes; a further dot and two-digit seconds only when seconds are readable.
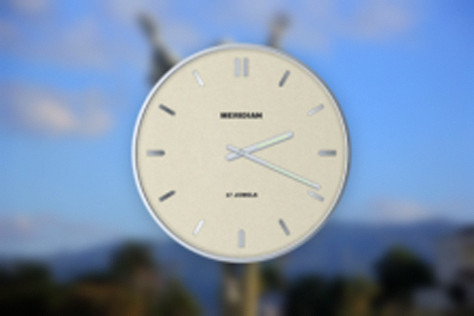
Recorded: 2.19
